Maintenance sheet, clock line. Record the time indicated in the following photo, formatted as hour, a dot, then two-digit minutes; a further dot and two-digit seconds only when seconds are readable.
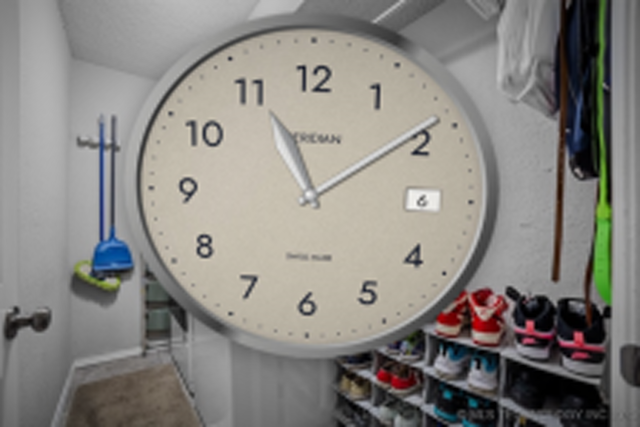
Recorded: 11.09
